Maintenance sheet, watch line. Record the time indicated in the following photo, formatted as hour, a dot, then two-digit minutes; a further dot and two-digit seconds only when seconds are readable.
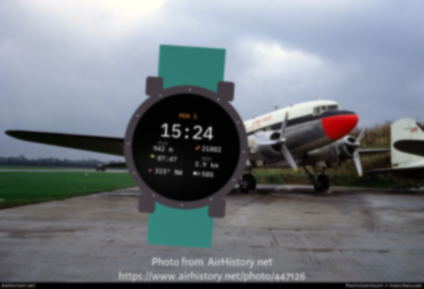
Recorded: 15.24
